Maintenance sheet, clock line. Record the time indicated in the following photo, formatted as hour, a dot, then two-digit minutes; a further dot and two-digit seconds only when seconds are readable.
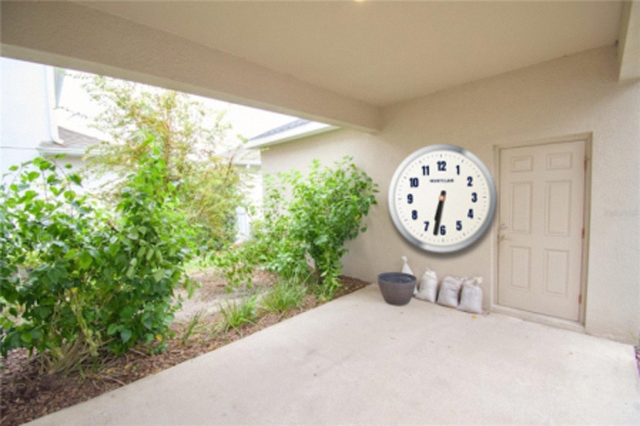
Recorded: 6.32
